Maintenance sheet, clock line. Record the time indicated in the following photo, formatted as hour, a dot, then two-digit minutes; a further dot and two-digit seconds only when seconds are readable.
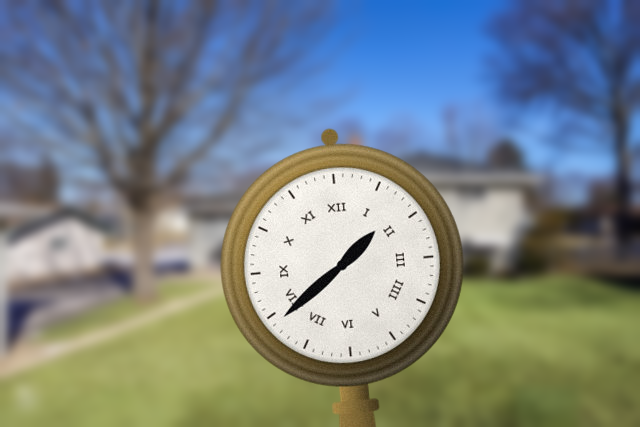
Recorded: 1.39
